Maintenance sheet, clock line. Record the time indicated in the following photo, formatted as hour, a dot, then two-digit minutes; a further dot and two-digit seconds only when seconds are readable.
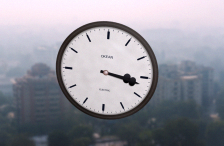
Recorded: 3.17
